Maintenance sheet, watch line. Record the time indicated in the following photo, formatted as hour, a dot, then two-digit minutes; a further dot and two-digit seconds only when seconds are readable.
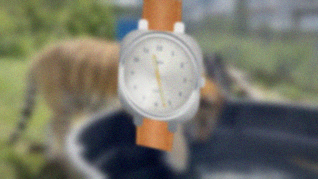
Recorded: 11.27
